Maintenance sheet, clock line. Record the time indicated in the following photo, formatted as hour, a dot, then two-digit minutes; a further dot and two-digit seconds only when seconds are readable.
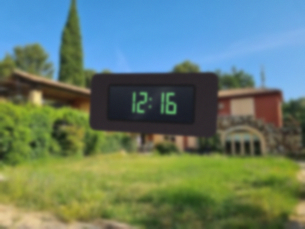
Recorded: 12.16
